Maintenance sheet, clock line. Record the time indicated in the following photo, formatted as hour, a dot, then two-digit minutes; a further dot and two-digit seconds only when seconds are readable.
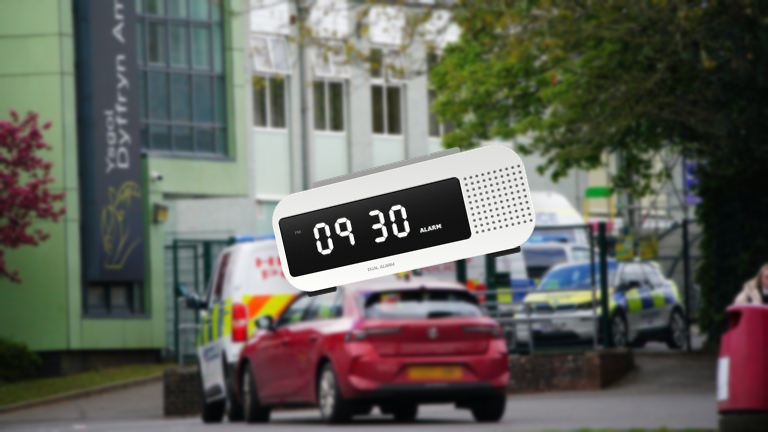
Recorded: 9.30
